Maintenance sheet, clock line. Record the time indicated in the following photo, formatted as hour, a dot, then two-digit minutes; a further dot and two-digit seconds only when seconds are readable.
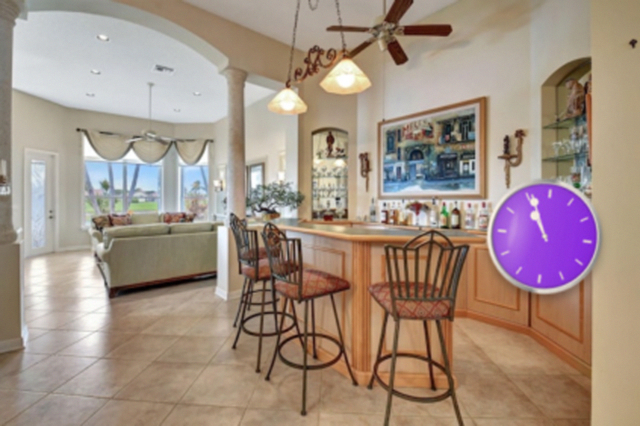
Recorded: 10.56
